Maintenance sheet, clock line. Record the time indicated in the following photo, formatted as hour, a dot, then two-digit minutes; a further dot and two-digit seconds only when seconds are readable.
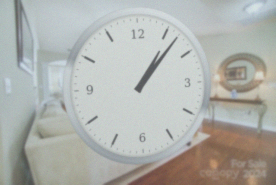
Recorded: 1.07
